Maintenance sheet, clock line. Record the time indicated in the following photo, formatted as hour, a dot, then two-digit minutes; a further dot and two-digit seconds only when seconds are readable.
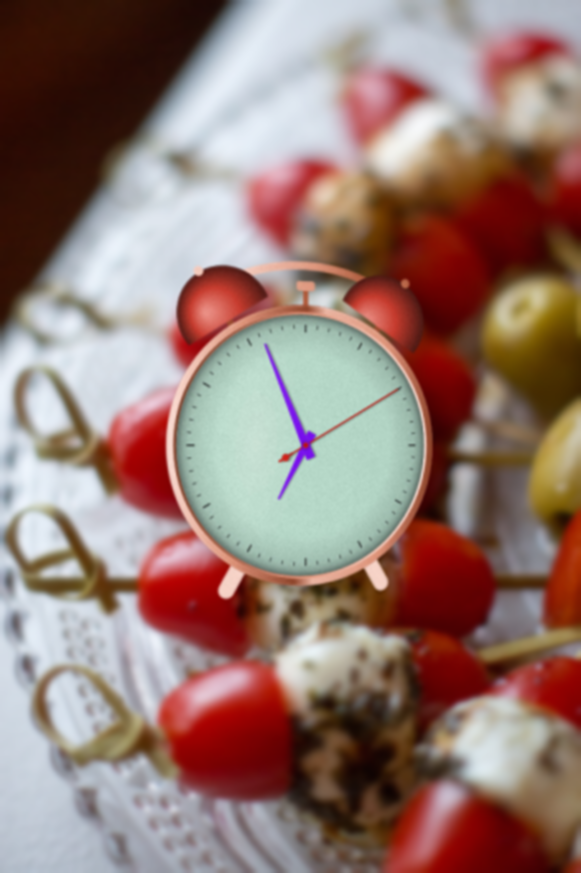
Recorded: 6.56.10
